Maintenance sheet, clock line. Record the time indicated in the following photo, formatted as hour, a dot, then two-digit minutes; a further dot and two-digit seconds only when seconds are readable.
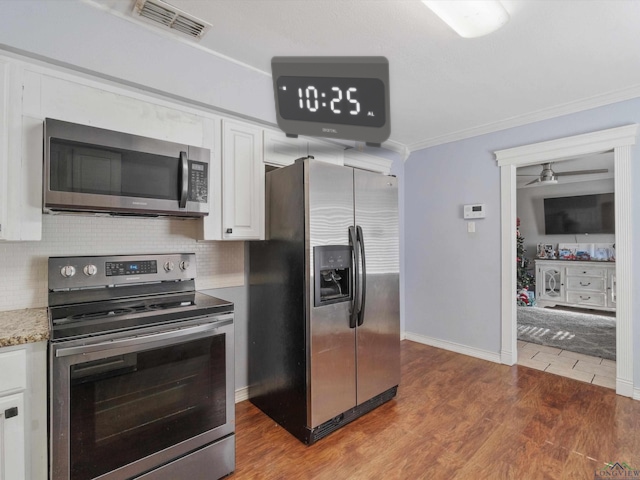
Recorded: 10.25
